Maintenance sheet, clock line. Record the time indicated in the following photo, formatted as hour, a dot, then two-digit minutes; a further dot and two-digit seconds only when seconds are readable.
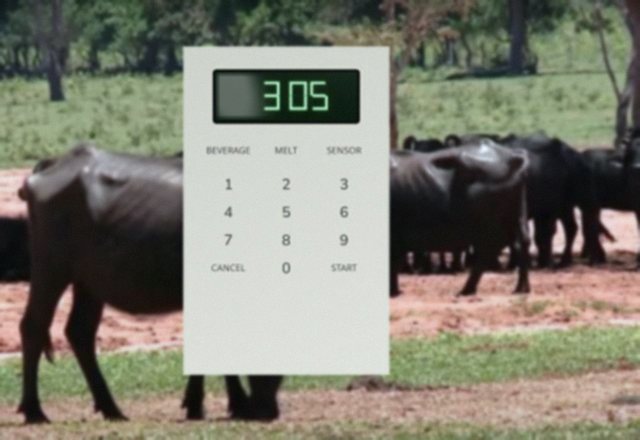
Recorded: 3.05
